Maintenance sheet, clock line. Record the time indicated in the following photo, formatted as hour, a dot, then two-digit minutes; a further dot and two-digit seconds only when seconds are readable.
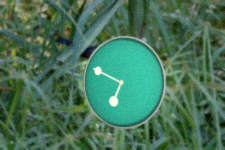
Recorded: 6.49
